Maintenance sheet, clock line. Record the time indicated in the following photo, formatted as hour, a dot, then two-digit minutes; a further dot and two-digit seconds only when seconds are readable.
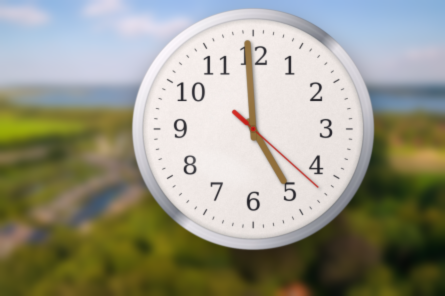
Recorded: 4.59.22
